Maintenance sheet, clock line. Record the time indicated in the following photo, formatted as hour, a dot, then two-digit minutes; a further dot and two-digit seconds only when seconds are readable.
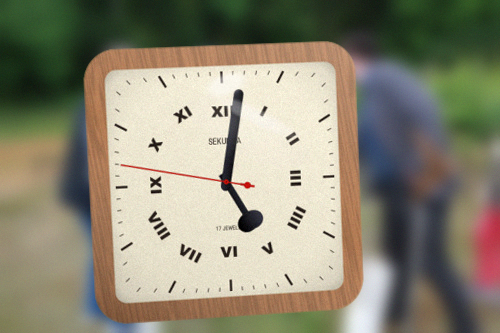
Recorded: 5.01.47
